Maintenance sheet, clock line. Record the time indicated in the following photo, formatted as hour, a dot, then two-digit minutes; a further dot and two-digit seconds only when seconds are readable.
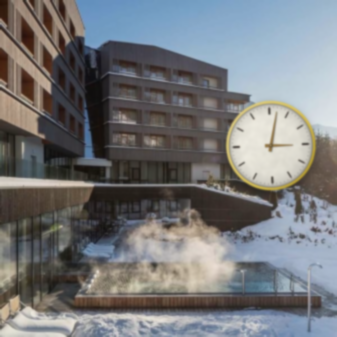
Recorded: 3.02
